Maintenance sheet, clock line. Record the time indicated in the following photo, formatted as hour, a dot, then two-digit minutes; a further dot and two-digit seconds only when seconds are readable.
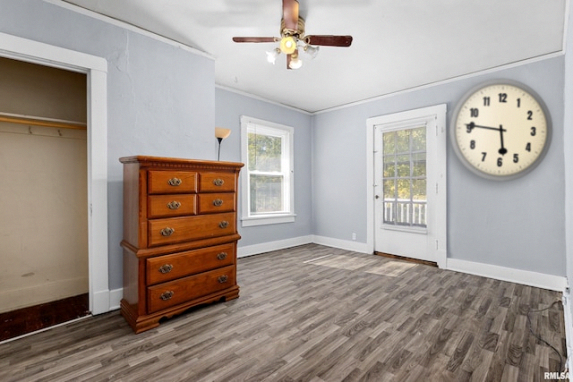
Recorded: 5.46
